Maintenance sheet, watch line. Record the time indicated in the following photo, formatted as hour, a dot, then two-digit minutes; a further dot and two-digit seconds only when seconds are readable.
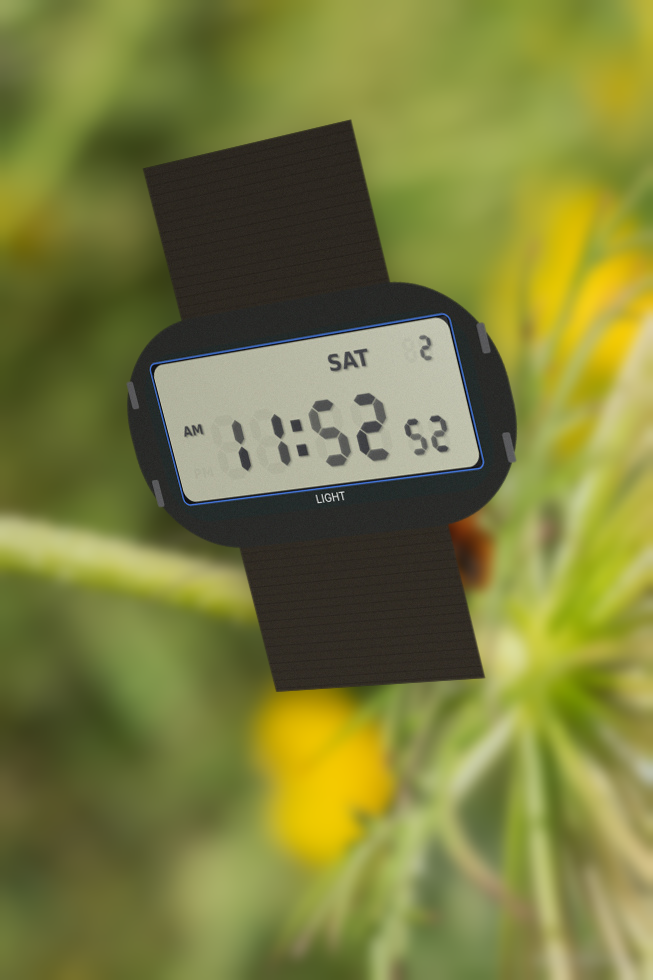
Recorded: 11.52.52
